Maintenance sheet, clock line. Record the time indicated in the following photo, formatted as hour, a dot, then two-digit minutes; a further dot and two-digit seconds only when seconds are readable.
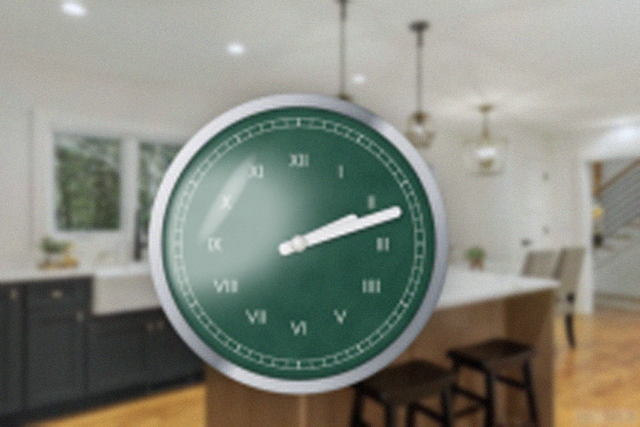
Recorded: 2.12
